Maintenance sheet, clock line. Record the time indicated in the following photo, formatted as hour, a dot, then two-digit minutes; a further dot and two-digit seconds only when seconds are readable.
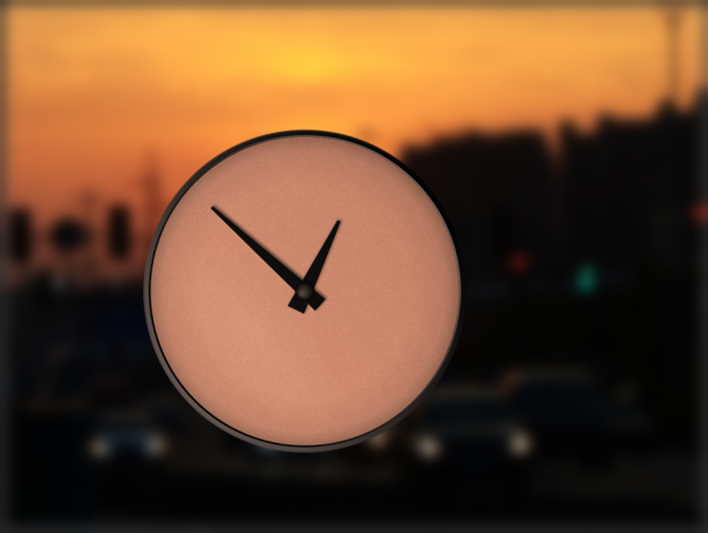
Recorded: 12.52
